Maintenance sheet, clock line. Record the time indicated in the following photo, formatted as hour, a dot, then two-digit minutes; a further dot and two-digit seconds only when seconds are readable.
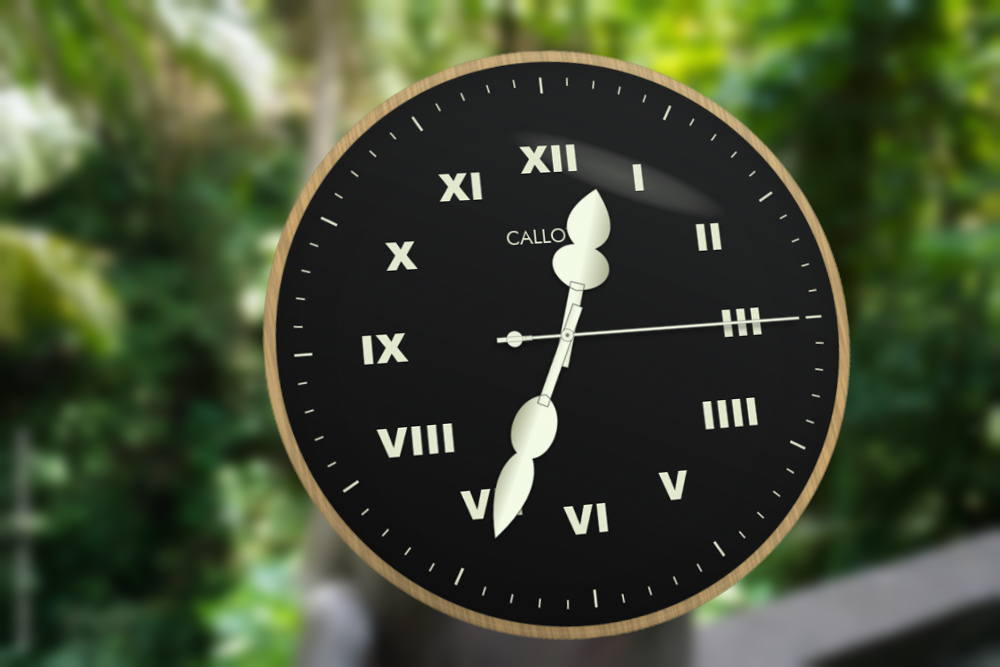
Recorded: 12.34.15
